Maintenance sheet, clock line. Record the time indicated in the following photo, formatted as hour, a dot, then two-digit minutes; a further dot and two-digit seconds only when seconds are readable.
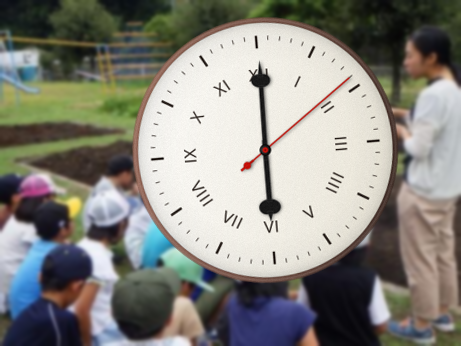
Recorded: 6.00.09
